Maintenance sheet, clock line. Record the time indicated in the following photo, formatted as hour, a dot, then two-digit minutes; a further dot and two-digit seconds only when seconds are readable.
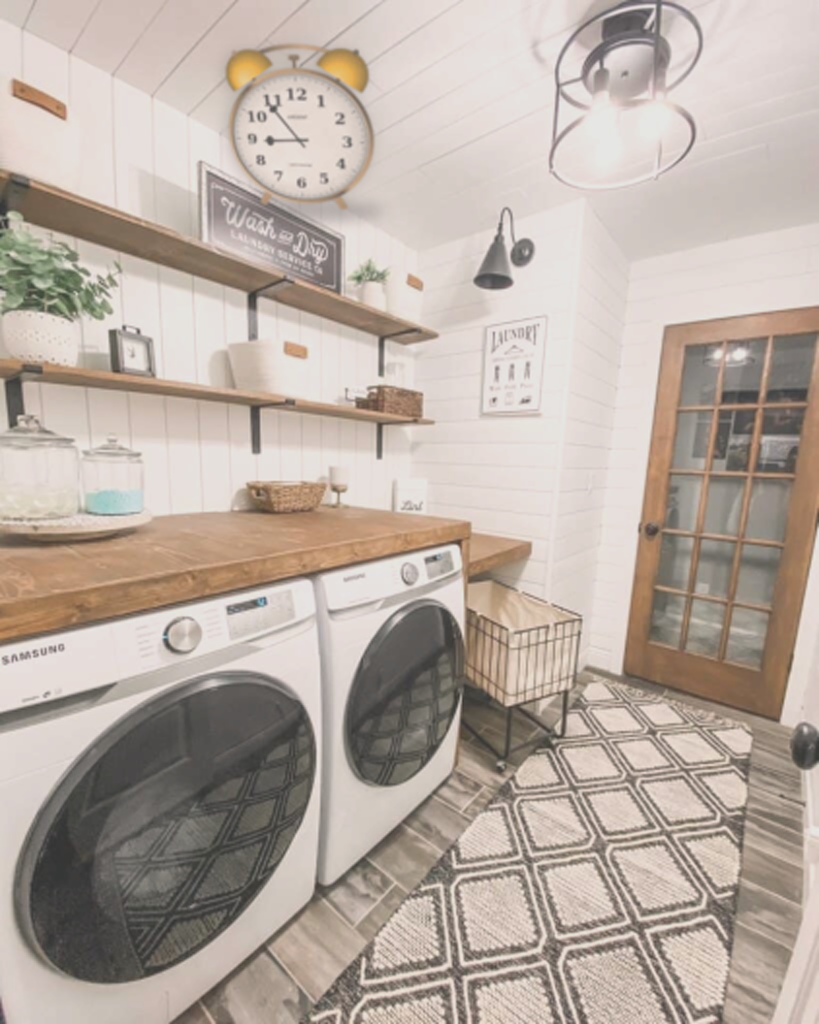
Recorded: 8.54
